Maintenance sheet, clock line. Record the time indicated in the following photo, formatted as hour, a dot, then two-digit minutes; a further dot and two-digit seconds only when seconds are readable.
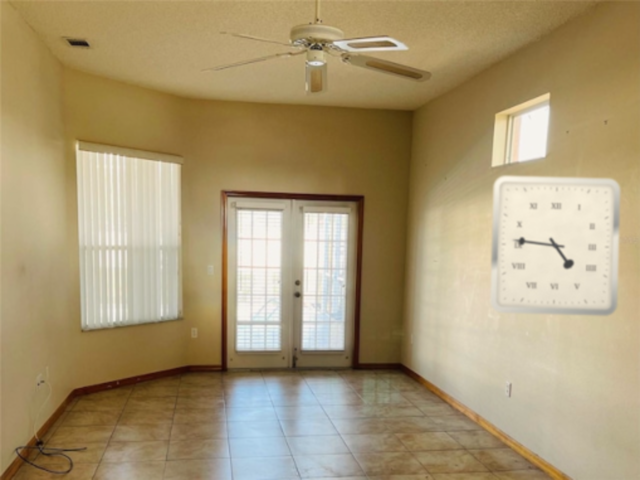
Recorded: 4.46
